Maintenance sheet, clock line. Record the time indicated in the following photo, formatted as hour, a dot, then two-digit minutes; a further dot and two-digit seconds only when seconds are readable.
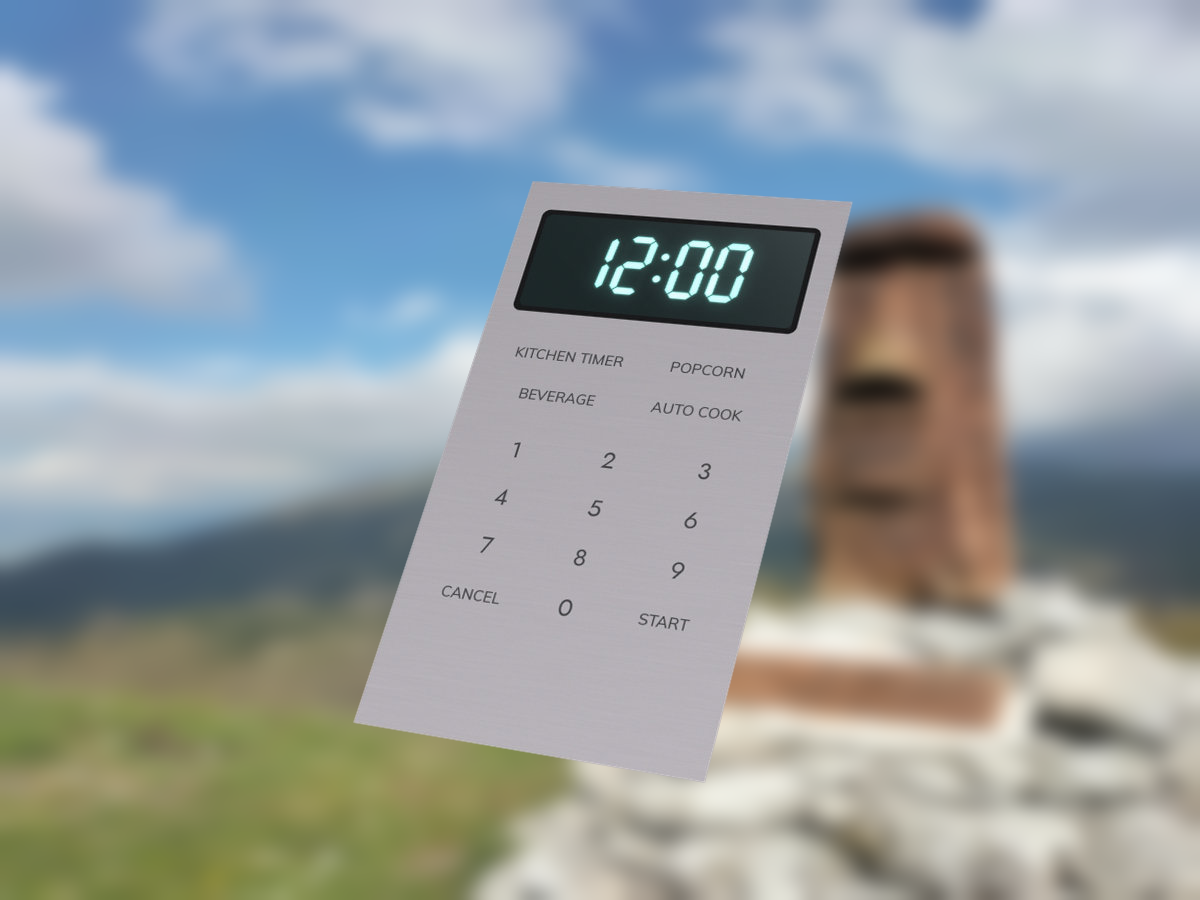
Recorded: 12.00
